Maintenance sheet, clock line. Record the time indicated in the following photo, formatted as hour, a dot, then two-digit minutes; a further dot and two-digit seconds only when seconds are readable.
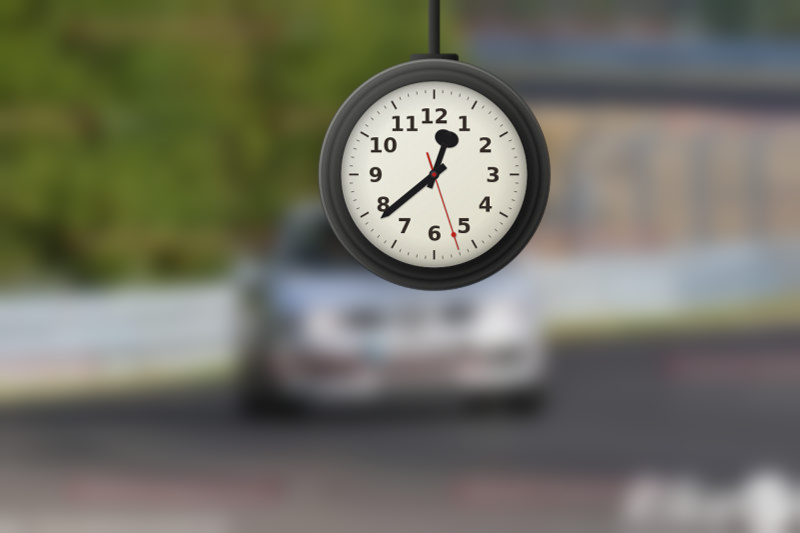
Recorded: 12.38.27
